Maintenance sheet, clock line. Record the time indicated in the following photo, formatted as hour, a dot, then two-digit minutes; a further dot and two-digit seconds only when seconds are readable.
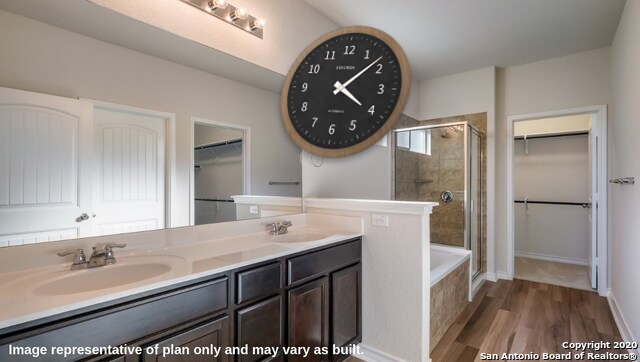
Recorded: 4.08
